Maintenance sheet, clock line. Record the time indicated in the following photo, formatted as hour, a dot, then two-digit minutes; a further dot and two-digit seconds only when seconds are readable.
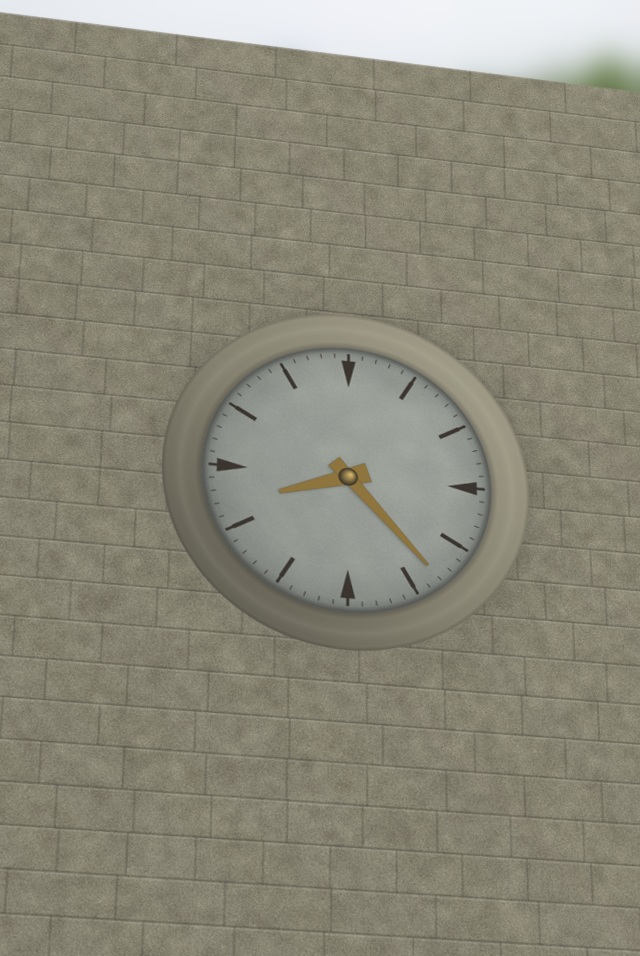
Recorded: 8.23
